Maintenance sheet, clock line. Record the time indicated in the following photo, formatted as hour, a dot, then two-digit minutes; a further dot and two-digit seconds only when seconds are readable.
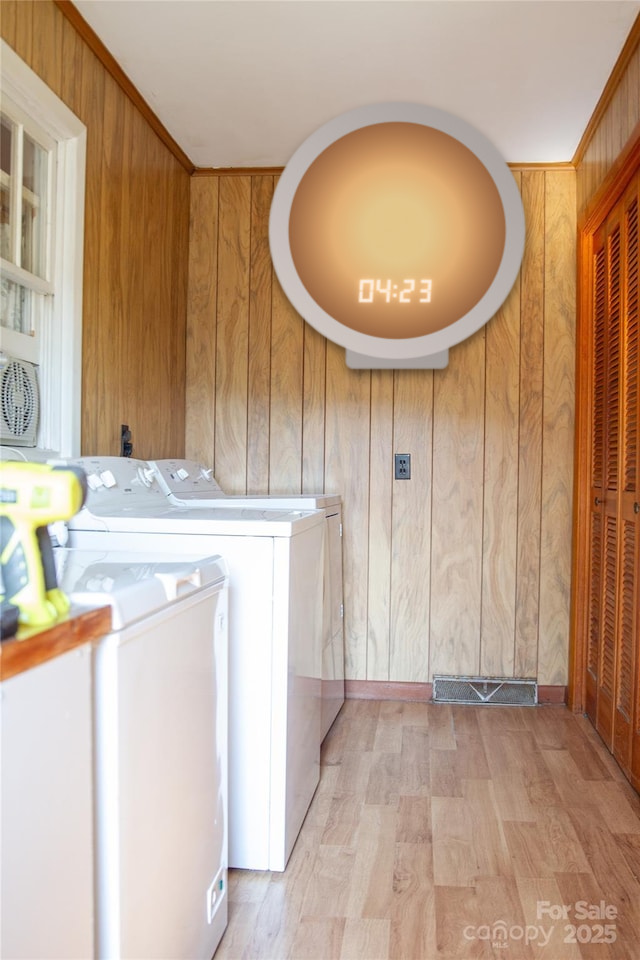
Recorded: 4.23
